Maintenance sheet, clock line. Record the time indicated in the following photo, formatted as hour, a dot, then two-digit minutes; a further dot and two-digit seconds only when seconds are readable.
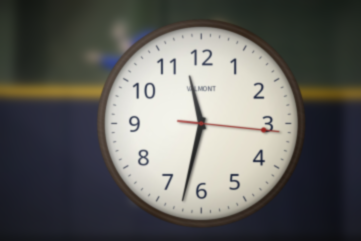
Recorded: 11.32.16
